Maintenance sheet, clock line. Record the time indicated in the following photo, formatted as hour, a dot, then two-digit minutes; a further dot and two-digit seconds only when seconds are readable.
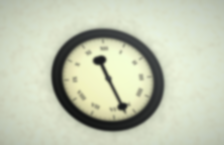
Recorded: 11.27
